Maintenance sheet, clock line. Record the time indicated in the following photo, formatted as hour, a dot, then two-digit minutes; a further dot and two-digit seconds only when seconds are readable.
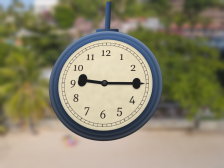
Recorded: 9.15
